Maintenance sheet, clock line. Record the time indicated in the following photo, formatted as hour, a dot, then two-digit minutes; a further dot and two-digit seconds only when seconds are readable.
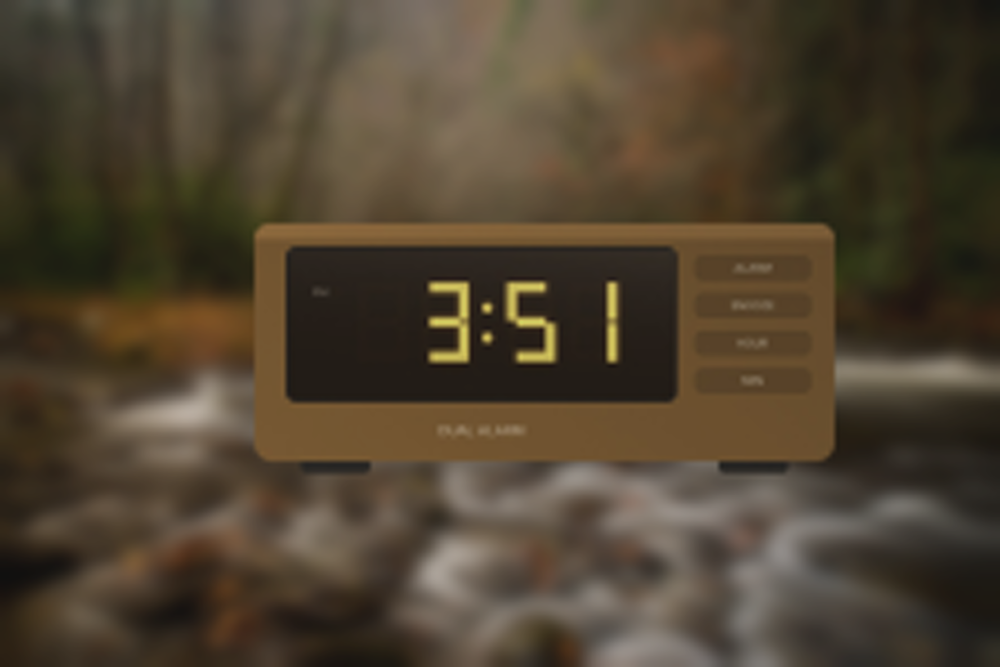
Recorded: 3.51
